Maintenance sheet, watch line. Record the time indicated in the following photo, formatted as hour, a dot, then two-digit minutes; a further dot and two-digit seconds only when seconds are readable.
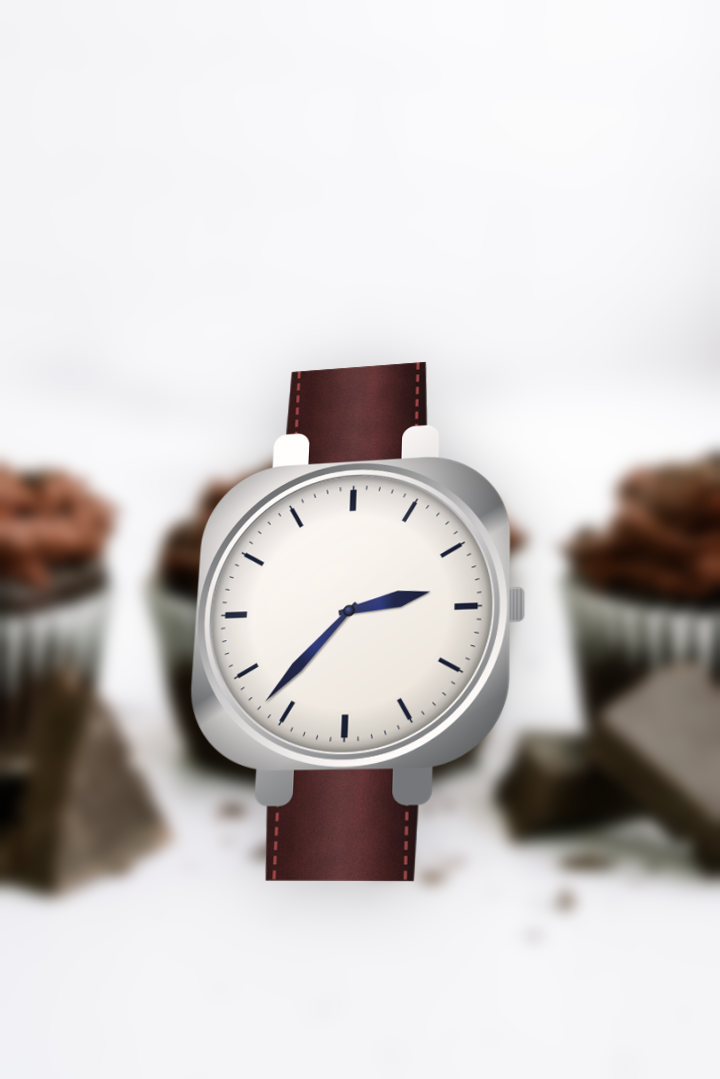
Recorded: 2.37
